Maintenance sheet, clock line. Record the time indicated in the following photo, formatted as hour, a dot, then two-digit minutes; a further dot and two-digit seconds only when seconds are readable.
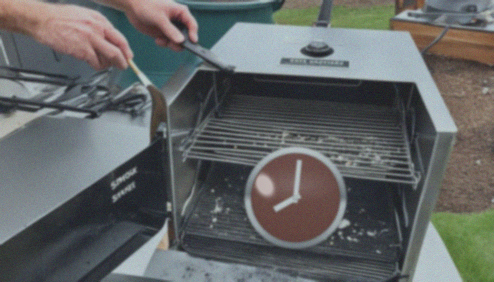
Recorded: 8.01
